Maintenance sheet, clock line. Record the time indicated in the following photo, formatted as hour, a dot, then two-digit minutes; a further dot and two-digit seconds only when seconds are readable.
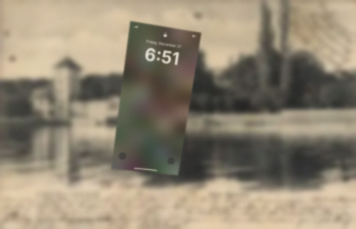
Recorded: 6.51
